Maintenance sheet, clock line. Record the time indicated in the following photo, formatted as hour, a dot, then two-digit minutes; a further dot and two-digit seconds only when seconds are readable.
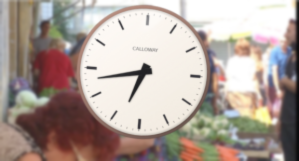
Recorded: 6.43
